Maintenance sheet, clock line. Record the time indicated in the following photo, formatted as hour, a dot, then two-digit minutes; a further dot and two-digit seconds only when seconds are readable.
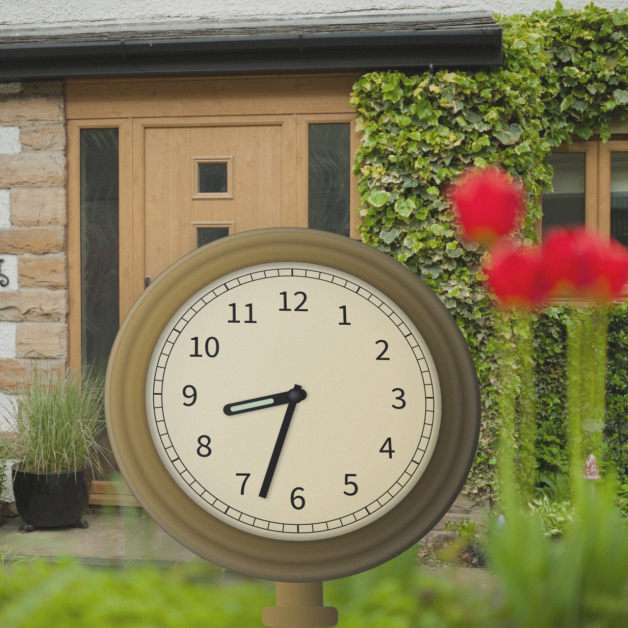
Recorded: 8.33
